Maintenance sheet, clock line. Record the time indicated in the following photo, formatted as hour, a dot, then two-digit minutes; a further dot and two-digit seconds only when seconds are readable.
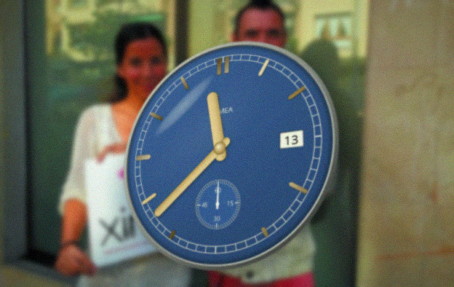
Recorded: 11.38
